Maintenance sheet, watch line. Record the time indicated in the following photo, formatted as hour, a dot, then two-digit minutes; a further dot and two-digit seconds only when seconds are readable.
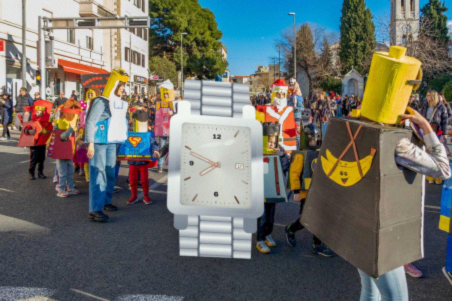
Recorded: 7.49
